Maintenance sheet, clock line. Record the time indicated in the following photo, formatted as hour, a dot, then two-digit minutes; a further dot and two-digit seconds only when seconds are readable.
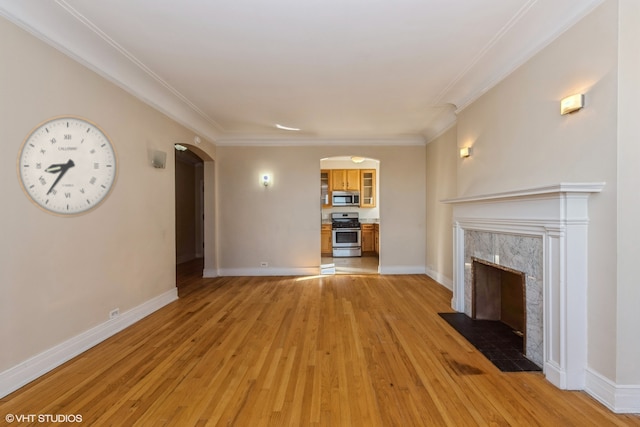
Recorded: 8.36
